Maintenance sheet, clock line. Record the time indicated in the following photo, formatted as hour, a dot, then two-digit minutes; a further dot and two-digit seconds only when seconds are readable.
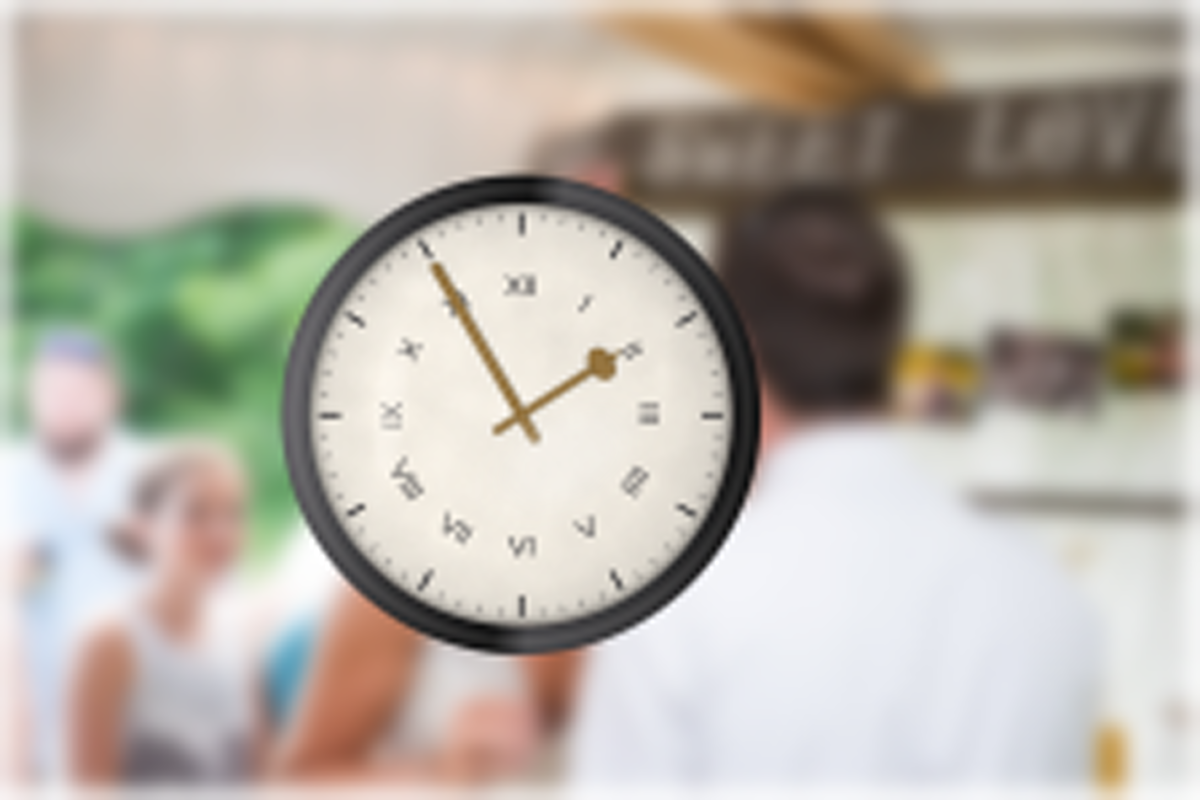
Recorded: 1.55
